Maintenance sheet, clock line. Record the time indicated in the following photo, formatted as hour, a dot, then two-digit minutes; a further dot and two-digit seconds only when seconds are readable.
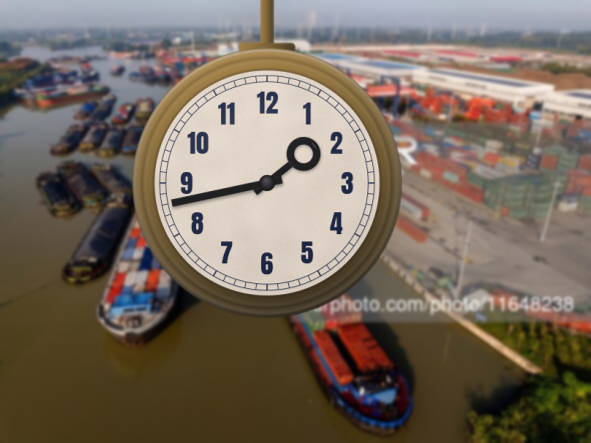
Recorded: 1.43
